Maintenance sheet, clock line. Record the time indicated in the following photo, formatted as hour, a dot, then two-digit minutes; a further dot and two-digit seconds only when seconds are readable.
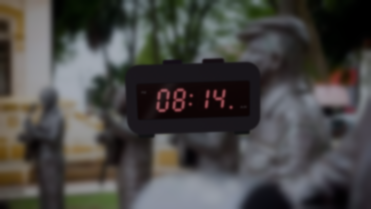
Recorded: 8.14
